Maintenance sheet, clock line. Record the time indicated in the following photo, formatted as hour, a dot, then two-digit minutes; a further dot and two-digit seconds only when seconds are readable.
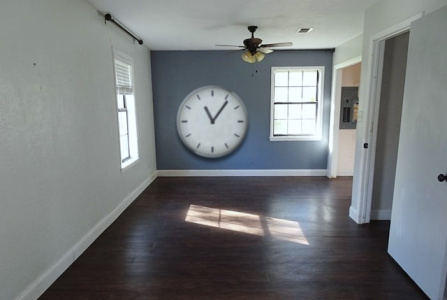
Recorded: 11.06
